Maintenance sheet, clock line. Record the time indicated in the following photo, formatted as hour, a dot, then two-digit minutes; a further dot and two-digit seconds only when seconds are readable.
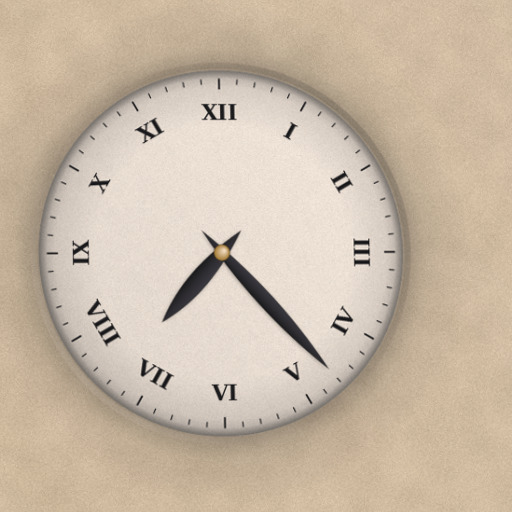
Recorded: 7.23
